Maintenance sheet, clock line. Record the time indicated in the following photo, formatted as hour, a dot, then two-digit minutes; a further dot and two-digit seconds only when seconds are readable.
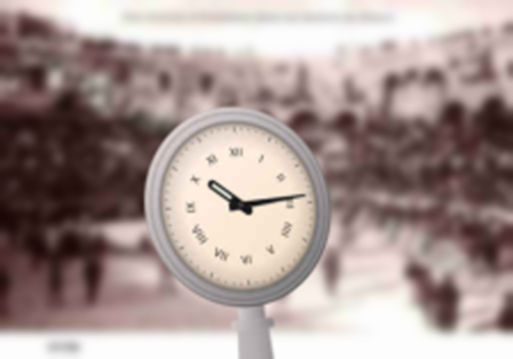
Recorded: 10.14
